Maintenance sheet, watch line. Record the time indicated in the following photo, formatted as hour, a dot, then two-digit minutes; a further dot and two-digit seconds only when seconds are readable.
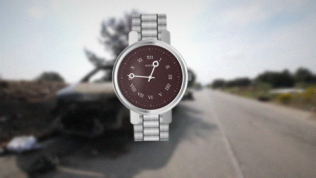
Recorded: 12.46
